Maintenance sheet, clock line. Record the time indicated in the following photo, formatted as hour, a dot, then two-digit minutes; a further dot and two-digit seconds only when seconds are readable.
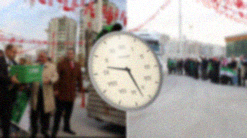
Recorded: 9.27
